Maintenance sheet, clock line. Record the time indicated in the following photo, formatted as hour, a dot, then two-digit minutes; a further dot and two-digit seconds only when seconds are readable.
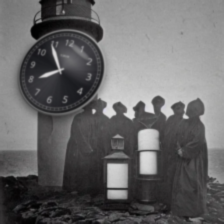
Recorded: 7.54
